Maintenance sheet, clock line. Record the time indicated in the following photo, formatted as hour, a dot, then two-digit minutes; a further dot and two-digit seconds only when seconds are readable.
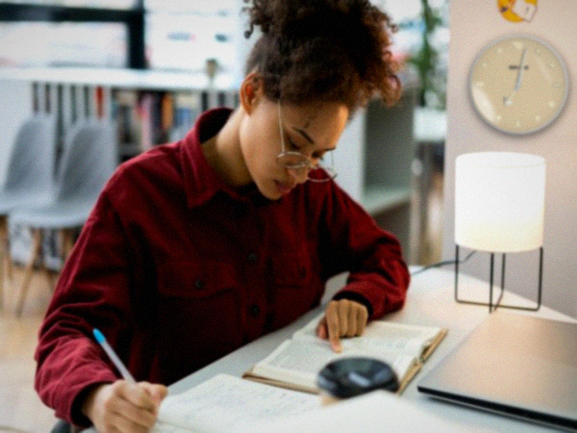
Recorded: 7.02
